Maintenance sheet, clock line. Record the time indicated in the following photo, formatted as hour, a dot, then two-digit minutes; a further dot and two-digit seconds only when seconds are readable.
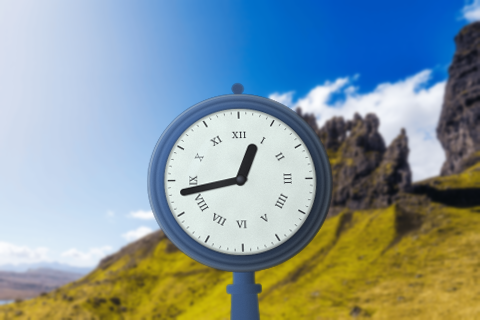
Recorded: 12.43
